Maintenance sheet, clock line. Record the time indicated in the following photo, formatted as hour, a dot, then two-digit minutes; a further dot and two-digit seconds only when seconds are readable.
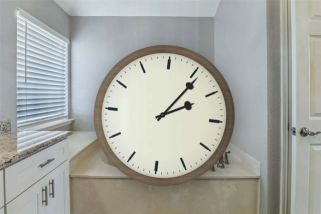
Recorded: 2.06
